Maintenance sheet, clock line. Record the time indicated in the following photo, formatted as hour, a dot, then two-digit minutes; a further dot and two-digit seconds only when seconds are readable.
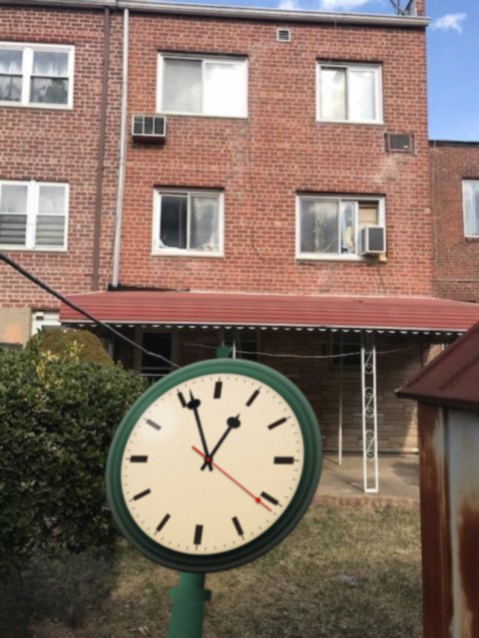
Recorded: 12.56.21
